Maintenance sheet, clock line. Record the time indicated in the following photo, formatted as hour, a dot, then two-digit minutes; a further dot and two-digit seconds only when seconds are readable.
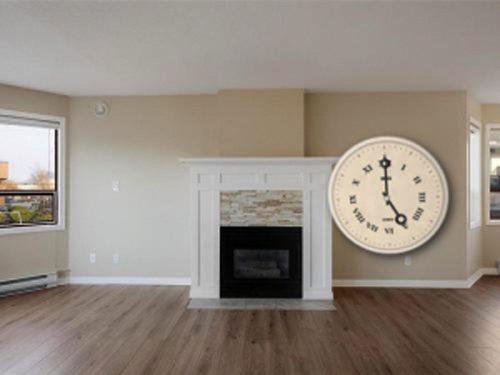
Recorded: 5.00
